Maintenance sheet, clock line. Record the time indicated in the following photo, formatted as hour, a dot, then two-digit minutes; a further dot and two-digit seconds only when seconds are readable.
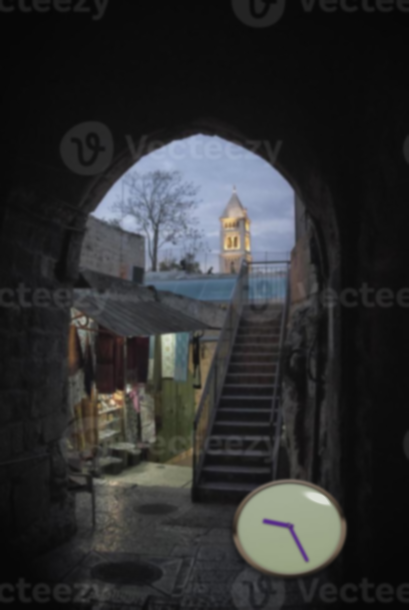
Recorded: 9.26
